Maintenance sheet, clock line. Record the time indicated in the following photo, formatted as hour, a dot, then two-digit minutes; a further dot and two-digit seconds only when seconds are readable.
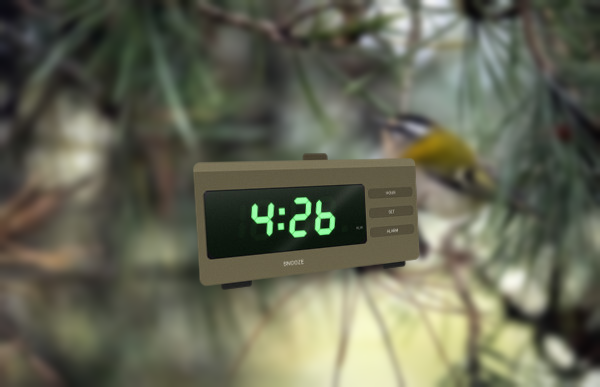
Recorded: 4.26
